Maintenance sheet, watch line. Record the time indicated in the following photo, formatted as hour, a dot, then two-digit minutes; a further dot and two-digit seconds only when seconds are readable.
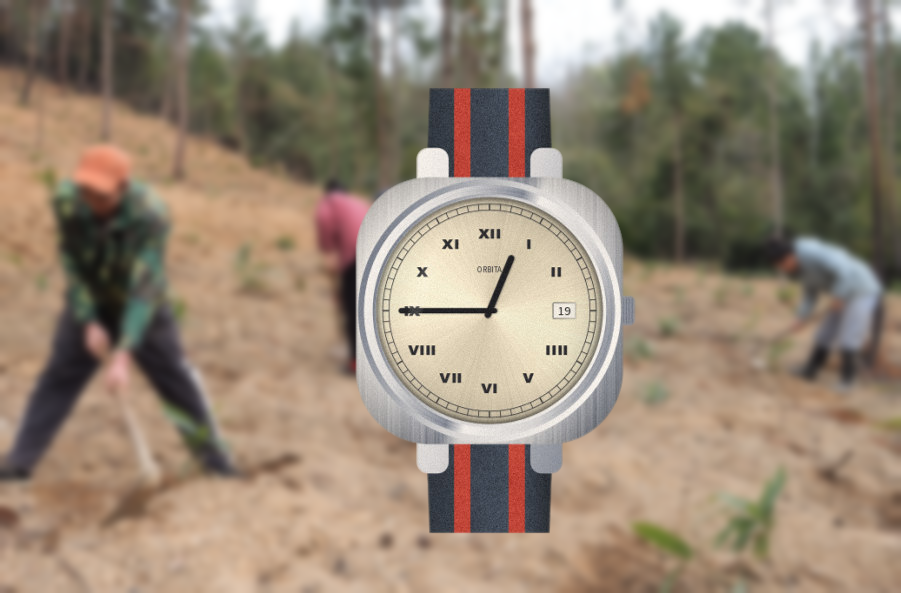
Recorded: 12.45
